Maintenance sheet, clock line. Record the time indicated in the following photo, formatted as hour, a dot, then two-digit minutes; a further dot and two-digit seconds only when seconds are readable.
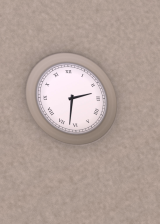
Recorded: 2.32
